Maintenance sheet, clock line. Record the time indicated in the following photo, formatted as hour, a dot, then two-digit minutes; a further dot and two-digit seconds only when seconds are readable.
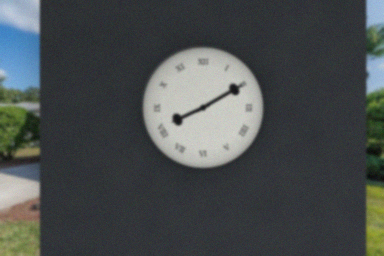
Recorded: 8.10
